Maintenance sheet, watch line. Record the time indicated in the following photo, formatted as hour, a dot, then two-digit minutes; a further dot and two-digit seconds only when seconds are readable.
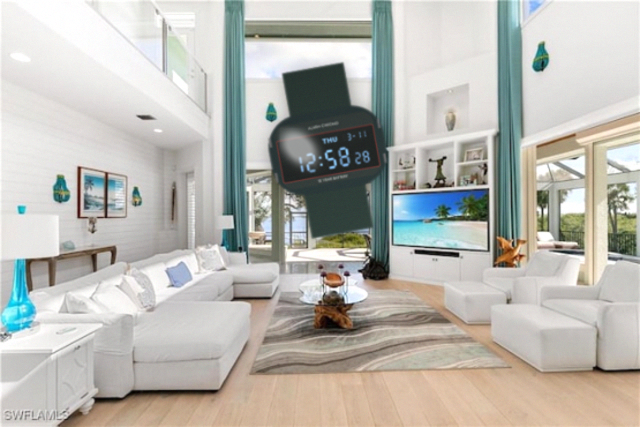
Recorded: 12.58.28
